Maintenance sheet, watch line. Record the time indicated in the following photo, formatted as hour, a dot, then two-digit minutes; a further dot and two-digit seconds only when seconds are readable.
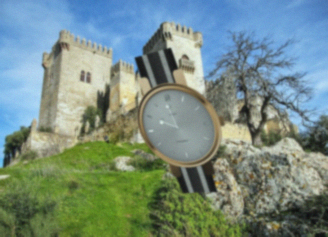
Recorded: 9.59
